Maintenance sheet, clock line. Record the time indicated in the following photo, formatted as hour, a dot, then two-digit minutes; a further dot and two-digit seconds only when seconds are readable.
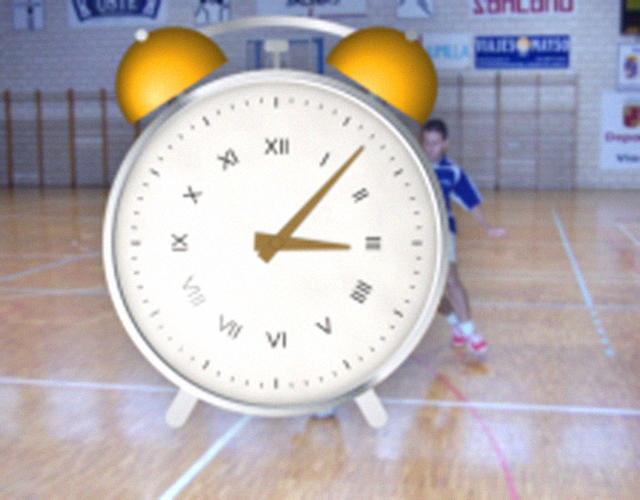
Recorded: 3.07
